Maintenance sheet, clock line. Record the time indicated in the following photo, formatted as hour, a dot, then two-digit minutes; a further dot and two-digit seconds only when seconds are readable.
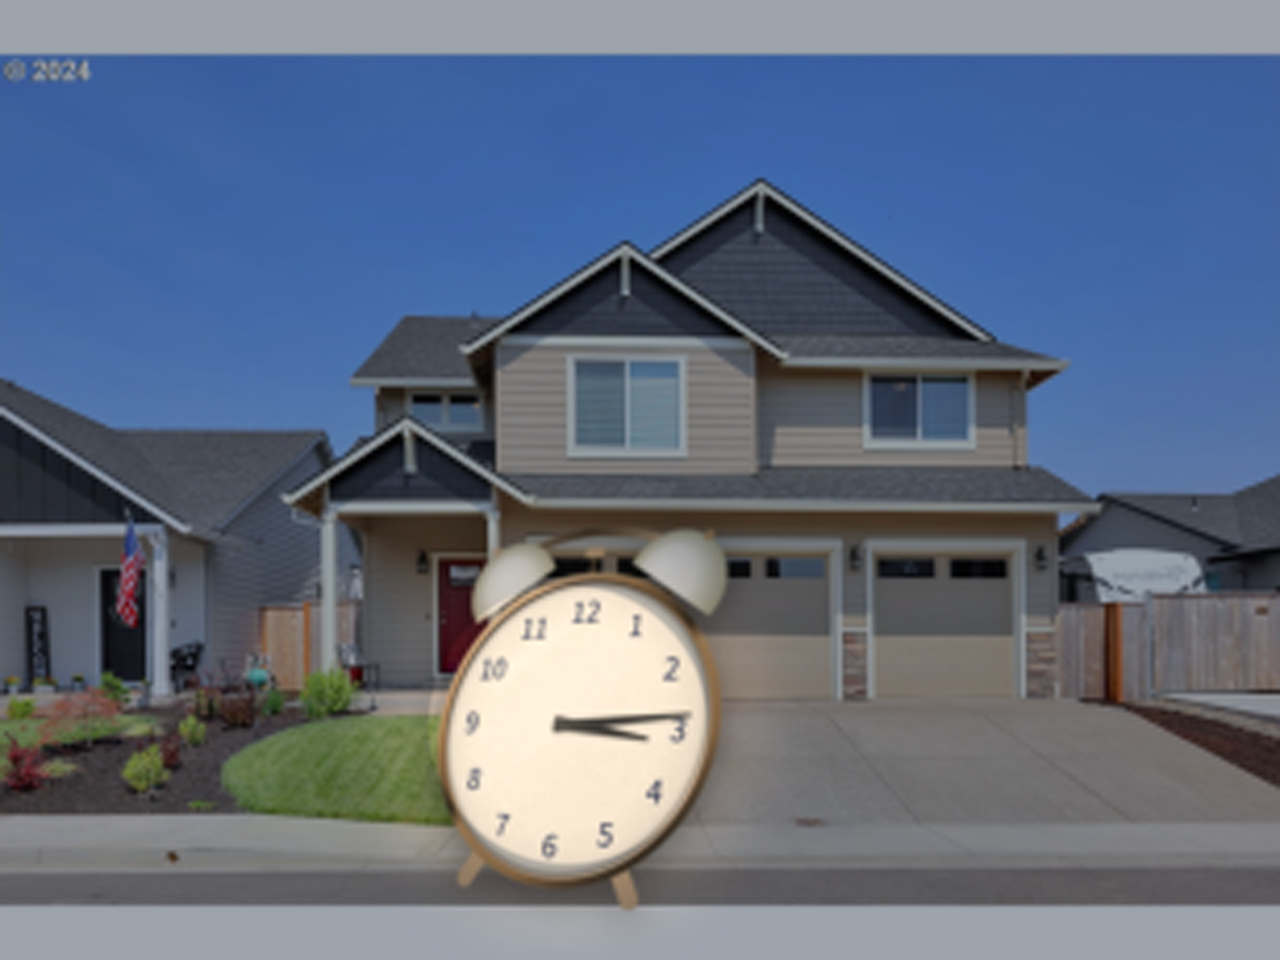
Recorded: 3.14
